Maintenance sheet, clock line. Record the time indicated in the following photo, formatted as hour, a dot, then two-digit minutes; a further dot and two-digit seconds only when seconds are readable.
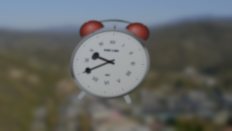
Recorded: 9.40
